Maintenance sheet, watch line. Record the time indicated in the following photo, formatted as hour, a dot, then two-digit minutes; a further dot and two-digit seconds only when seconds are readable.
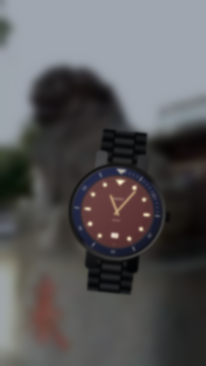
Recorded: 11.06
